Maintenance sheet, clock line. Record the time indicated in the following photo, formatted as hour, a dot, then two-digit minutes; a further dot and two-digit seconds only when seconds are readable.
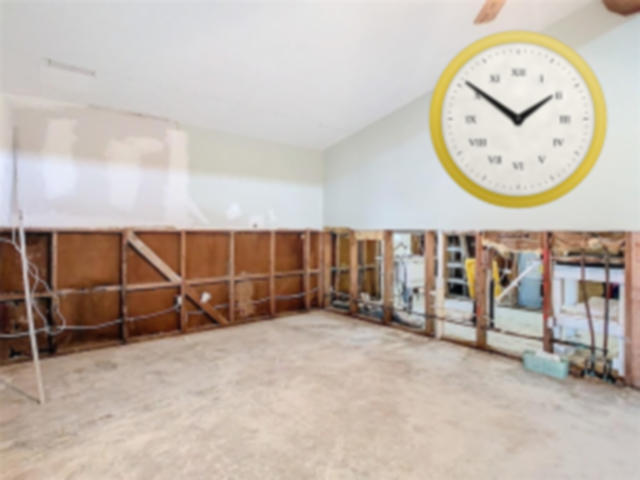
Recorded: 1.51
